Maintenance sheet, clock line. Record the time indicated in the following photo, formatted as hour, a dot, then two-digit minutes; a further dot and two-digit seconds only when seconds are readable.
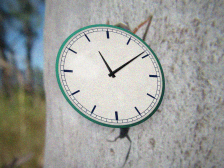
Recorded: 11.09
